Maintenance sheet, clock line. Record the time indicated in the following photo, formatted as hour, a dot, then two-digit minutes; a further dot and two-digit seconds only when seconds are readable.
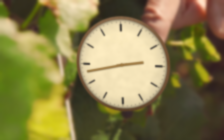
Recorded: 2.43
